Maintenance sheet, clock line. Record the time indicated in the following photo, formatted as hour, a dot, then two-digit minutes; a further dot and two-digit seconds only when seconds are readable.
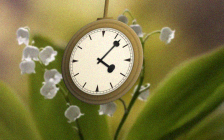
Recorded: 4.07
